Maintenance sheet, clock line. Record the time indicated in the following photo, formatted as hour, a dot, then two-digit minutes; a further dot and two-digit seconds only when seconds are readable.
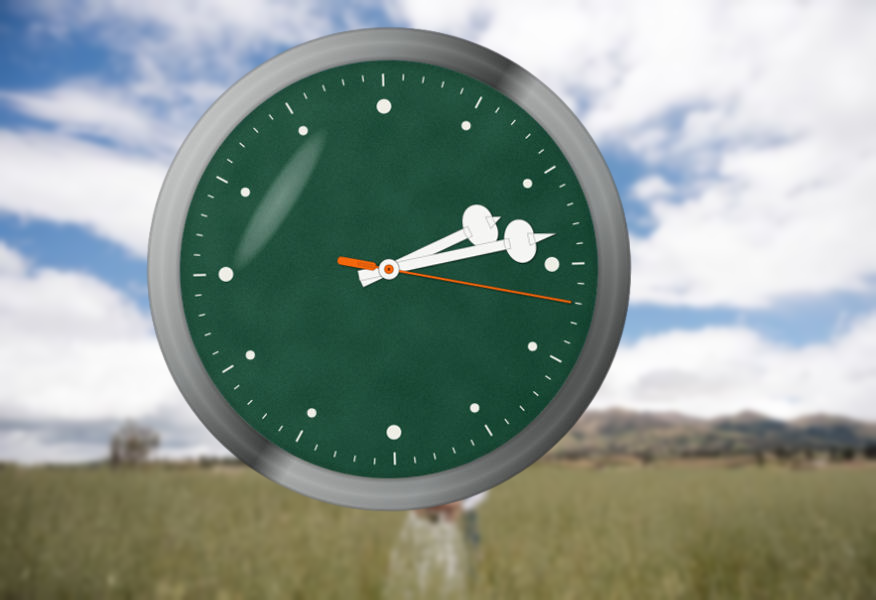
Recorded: 2.13.17
